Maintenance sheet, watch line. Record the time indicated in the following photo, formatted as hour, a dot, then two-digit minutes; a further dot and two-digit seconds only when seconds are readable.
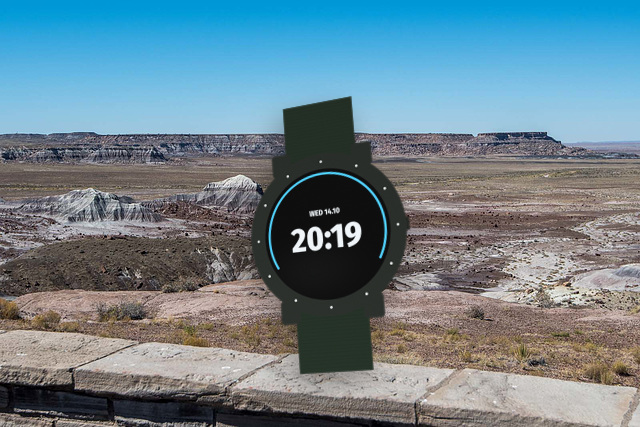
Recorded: 20.19
